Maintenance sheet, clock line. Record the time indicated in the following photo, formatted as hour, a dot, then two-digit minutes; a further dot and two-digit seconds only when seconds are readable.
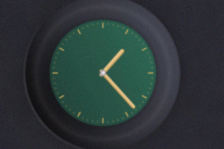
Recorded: 1.23
